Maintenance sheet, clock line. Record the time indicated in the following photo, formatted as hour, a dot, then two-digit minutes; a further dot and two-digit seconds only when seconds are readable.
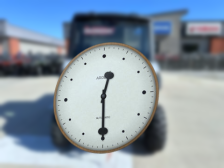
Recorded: 12.30
